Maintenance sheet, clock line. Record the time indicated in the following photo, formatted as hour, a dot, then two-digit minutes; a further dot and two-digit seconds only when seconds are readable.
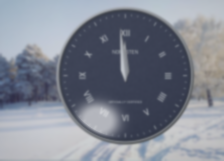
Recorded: 11.59
